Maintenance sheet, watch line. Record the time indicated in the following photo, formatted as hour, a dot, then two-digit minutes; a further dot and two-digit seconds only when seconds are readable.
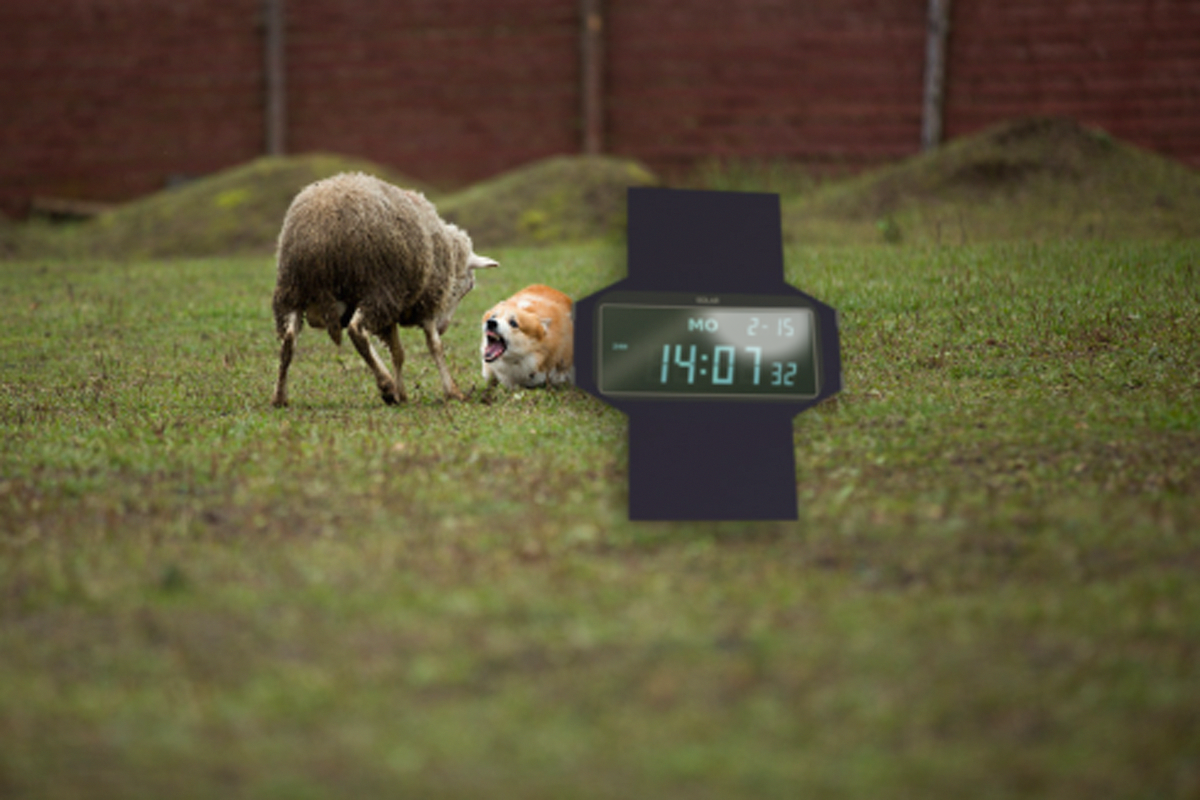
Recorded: 14.07.32
